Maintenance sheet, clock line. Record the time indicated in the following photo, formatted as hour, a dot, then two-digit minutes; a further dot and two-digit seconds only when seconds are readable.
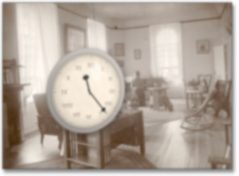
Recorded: 11.23
